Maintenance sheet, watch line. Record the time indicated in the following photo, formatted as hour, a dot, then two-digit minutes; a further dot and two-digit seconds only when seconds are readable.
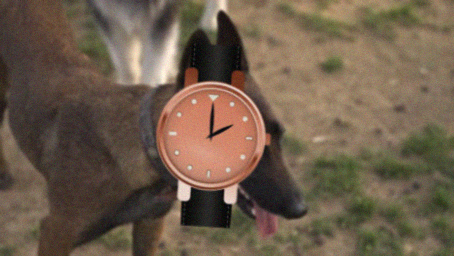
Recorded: 2.00
